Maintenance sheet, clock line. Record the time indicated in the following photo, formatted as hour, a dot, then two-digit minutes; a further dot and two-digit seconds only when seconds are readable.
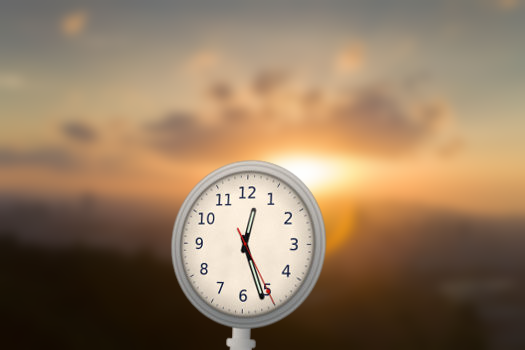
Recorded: 12.26.25
